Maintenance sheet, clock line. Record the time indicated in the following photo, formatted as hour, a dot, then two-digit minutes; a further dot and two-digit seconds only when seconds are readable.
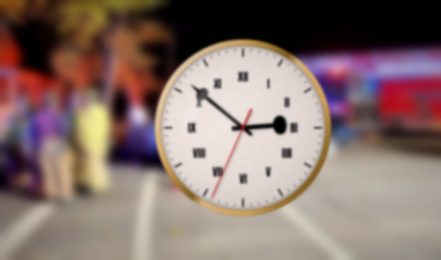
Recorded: 2.51.34
